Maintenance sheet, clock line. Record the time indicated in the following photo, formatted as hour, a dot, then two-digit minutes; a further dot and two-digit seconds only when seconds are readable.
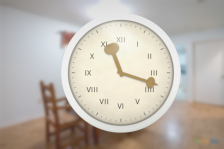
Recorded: 11.18
